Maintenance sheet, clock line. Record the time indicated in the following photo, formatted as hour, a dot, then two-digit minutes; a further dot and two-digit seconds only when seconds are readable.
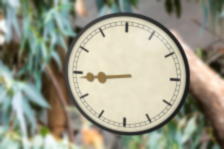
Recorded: 8.44
